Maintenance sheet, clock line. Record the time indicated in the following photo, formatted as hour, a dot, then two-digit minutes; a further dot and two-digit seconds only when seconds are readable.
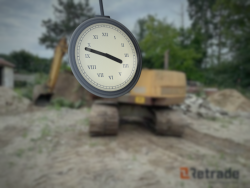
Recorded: 3.48
